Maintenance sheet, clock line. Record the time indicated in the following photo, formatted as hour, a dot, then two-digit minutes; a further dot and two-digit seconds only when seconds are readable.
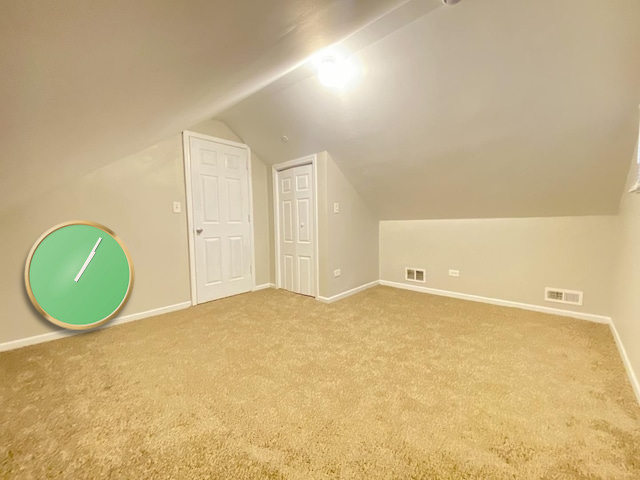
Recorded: 1.05
